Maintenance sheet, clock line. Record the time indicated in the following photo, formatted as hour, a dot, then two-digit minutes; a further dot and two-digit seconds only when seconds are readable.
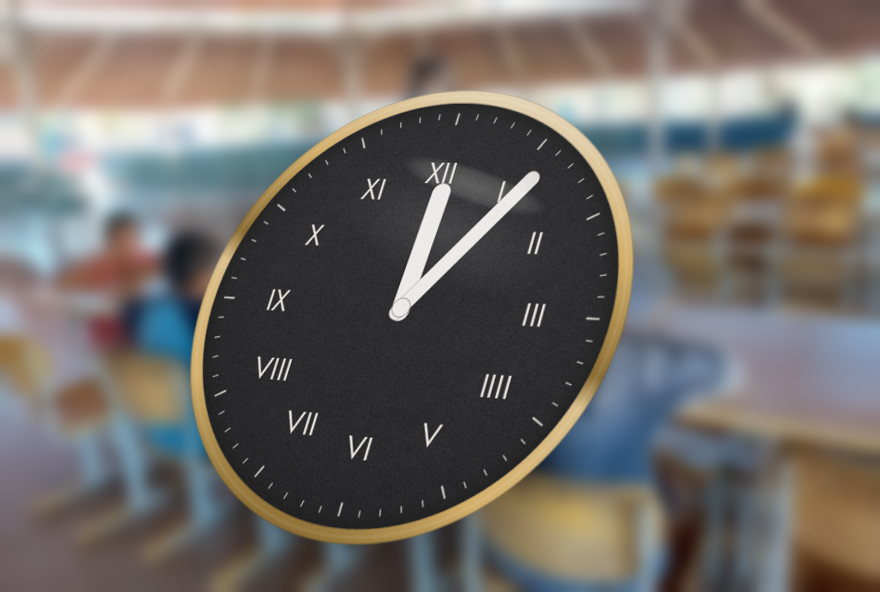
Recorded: 12.06
